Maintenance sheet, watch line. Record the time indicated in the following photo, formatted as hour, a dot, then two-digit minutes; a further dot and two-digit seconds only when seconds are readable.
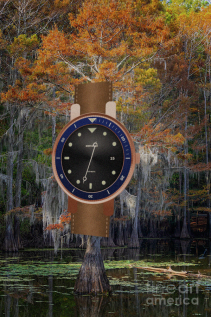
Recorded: 12.33
